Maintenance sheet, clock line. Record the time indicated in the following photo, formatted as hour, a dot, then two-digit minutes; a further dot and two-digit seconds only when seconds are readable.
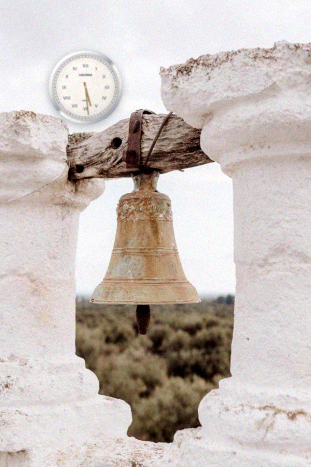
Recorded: 5.29
